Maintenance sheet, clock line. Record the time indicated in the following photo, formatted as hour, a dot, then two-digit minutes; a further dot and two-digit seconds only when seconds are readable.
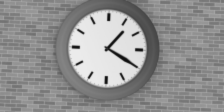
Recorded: 1.20
